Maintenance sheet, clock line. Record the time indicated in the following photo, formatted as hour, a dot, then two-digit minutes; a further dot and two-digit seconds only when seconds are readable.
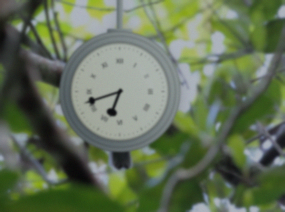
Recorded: 6.42
